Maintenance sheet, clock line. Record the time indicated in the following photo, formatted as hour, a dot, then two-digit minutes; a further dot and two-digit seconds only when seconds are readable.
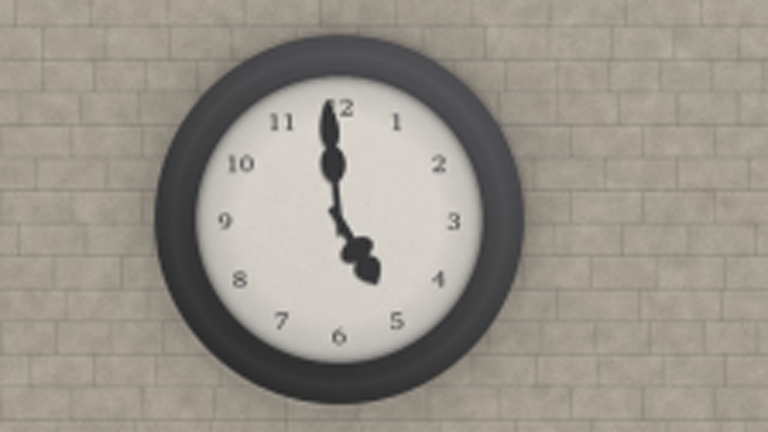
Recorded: 4.59
